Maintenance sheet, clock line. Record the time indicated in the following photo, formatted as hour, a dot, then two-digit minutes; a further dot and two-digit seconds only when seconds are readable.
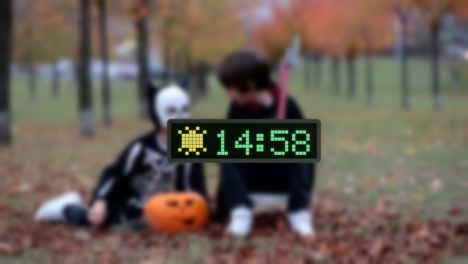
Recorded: 14.58
